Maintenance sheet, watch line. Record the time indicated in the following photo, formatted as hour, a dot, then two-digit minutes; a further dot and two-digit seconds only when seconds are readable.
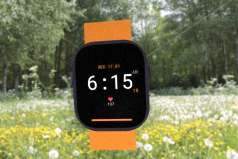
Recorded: 6.15
